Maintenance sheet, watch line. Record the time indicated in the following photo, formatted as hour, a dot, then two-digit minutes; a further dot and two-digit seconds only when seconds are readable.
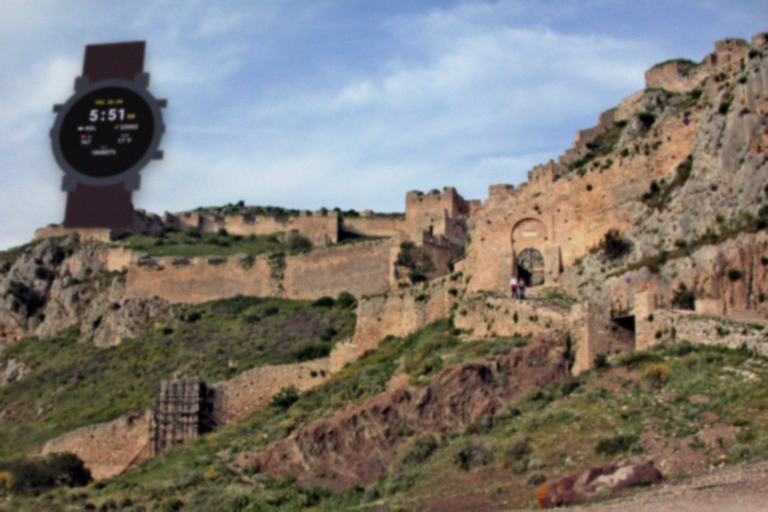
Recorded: 5.51
